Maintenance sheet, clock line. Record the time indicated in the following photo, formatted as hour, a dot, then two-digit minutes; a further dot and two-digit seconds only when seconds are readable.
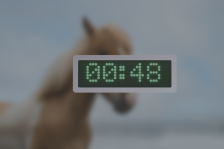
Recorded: 0.48
